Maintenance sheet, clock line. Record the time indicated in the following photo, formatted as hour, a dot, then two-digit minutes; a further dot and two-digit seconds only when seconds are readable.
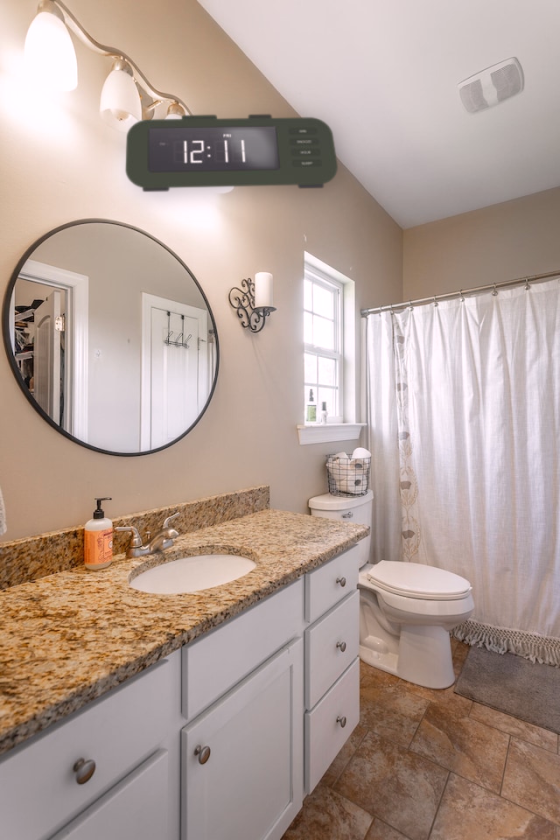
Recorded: 12.11
